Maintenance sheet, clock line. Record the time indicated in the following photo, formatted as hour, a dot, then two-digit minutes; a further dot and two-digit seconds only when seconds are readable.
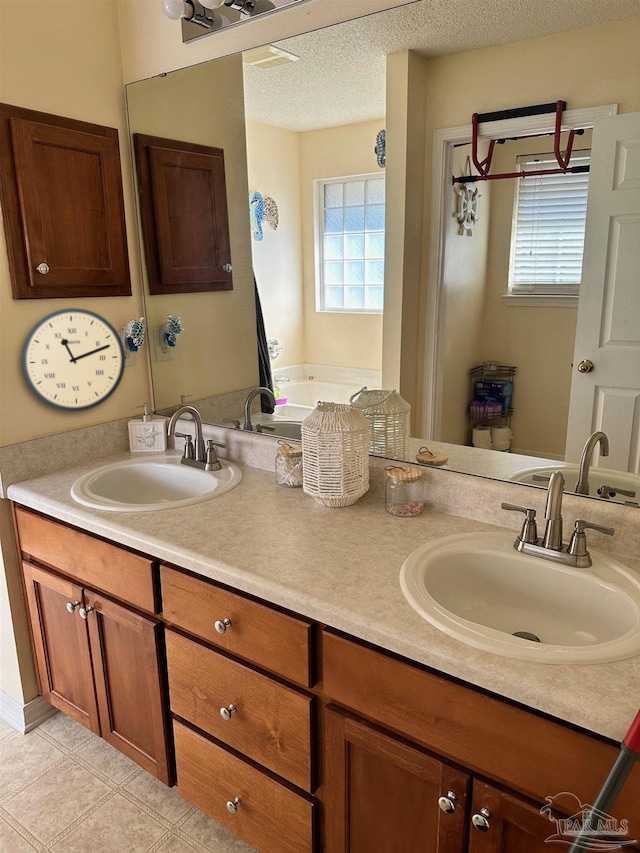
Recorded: 11.12
